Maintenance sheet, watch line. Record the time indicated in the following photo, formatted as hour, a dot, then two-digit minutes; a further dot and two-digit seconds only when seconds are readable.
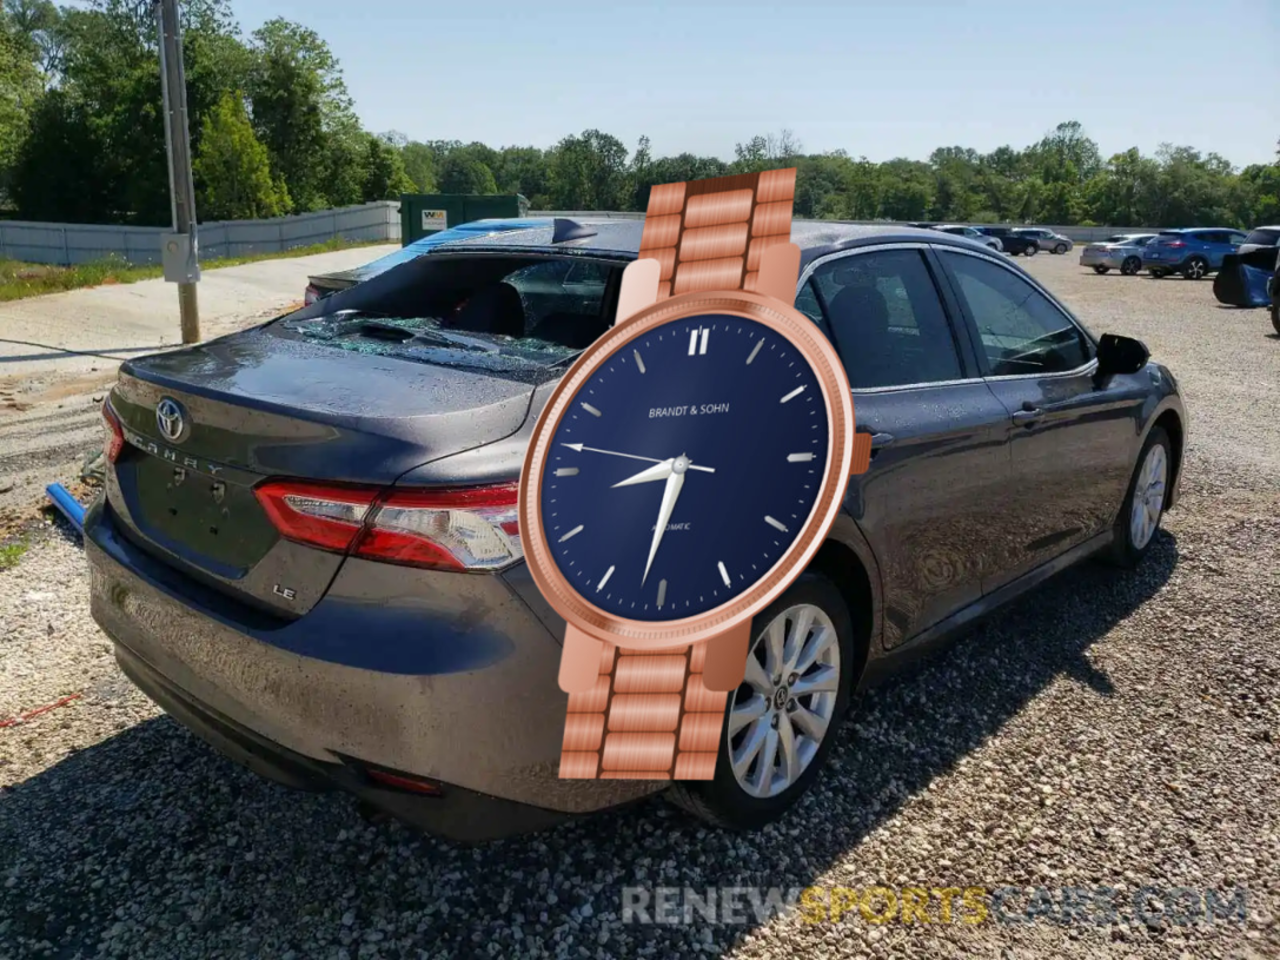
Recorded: 8.31.47
